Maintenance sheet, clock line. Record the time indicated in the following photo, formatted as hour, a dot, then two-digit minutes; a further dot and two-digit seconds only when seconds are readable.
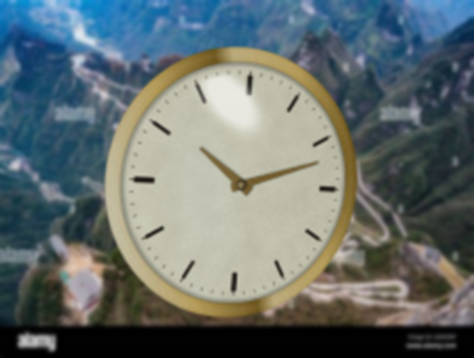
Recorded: 10.12
